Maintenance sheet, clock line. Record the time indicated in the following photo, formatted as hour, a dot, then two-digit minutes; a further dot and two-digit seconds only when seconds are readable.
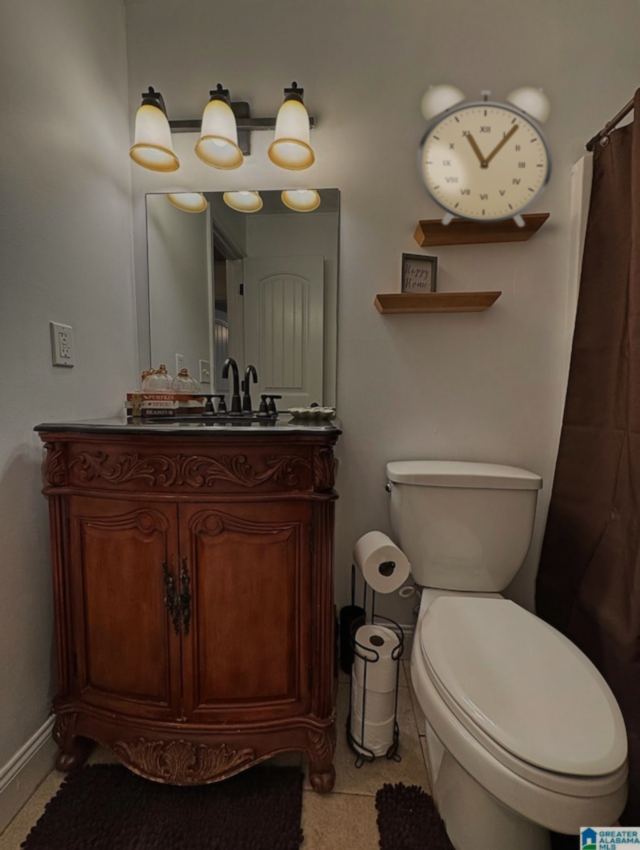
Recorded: 11.06
